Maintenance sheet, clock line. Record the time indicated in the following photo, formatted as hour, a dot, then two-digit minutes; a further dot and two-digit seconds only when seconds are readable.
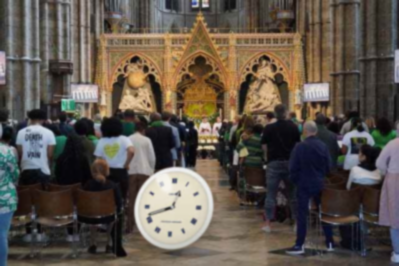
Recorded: 12.42
